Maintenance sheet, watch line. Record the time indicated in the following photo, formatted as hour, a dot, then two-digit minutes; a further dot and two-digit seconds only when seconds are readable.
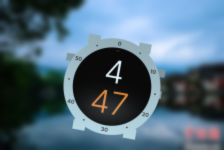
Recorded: 4.47
